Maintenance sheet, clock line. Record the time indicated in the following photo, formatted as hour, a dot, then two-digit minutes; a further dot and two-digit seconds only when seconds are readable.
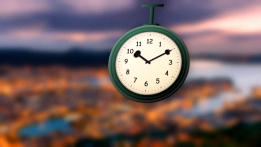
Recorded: 10.10
